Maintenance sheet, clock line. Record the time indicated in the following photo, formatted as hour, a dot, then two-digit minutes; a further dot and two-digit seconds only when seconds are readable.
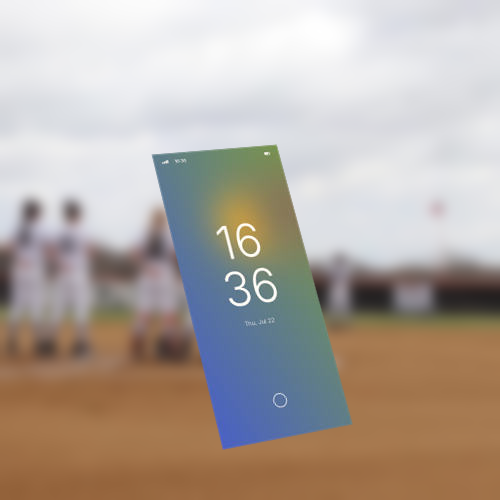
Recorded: 16.36
